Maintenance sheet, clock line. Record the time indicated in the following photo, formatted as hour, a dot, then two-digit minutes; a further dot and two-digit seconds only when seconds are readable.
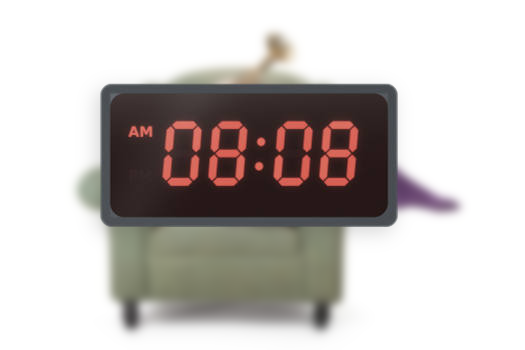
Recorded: 8.08
